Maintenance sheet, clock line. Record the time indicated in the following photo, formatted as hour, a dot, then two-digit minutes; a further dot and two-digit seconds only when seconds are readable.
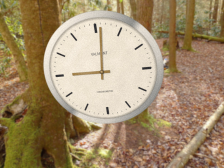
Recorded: 9.01
